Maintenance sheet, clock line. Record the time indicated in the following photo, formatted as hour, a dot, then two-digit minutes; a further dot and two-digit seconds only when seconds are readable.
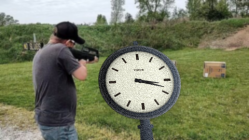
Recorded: 3.18
